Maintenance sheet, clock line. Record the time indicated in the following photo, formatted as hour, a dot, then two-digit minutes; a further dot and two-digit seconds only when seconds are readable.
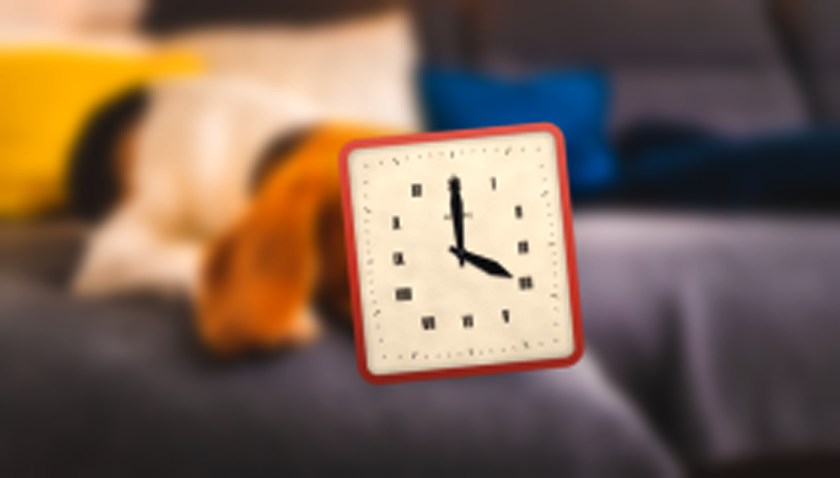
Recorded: 4.00
